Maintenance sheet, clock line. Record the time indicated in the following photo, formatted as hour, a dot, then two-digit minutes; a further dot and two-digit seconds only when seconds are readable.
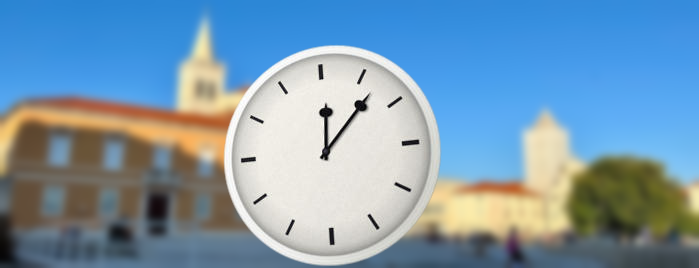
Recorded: 12.07
